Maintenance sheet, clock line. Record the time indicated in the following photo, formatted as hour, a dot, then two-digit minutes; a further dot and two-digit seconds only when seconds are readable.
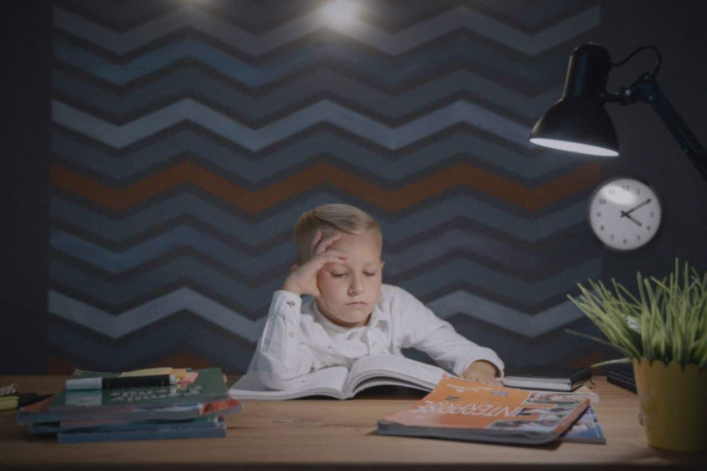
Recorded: 4.10
